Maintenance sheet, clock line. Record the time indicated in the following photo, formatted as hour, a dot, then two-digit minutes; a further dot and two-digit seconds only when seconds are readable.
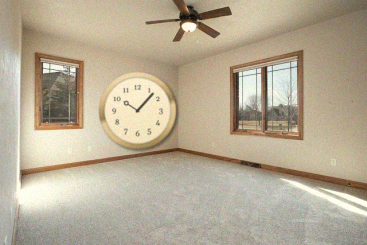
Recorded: 10.07
